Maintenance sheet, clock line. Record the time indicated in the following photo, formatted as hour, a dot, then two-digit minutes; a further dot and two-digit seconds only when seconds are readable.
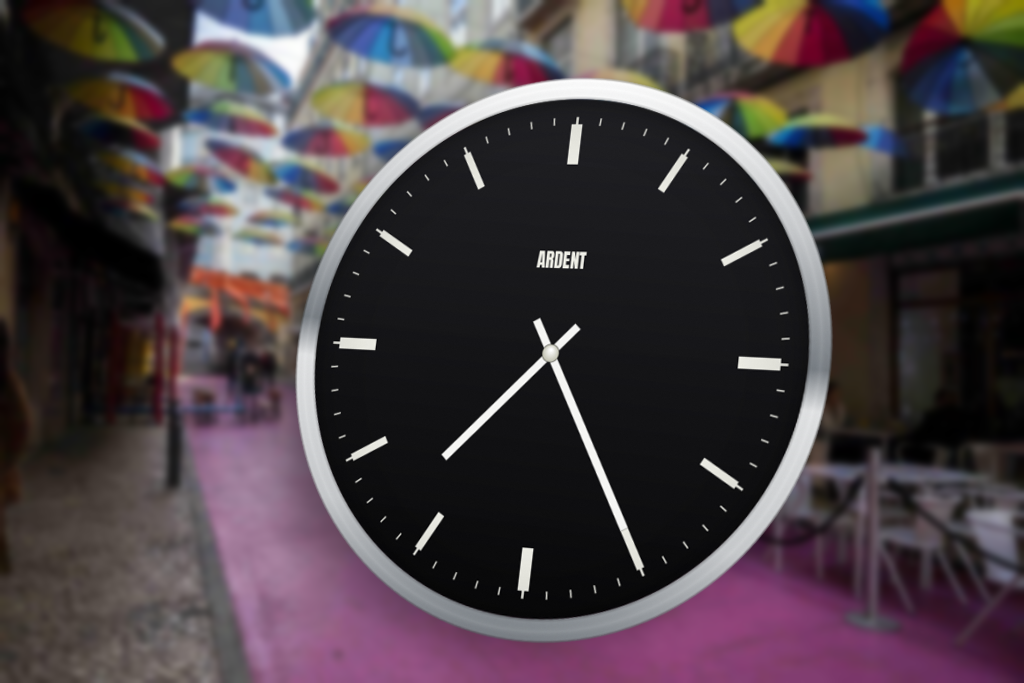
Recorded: 7.25
